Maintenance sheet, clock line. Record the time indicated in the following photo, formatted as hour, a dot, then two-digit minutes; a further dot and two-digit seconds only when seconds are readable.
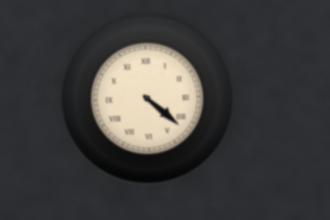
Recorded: 4.22
